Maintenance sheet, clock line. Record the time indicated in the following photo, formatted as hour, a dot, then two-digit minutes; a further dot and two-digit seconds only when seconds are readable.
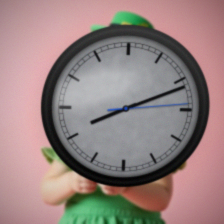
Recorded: 8.11.14
